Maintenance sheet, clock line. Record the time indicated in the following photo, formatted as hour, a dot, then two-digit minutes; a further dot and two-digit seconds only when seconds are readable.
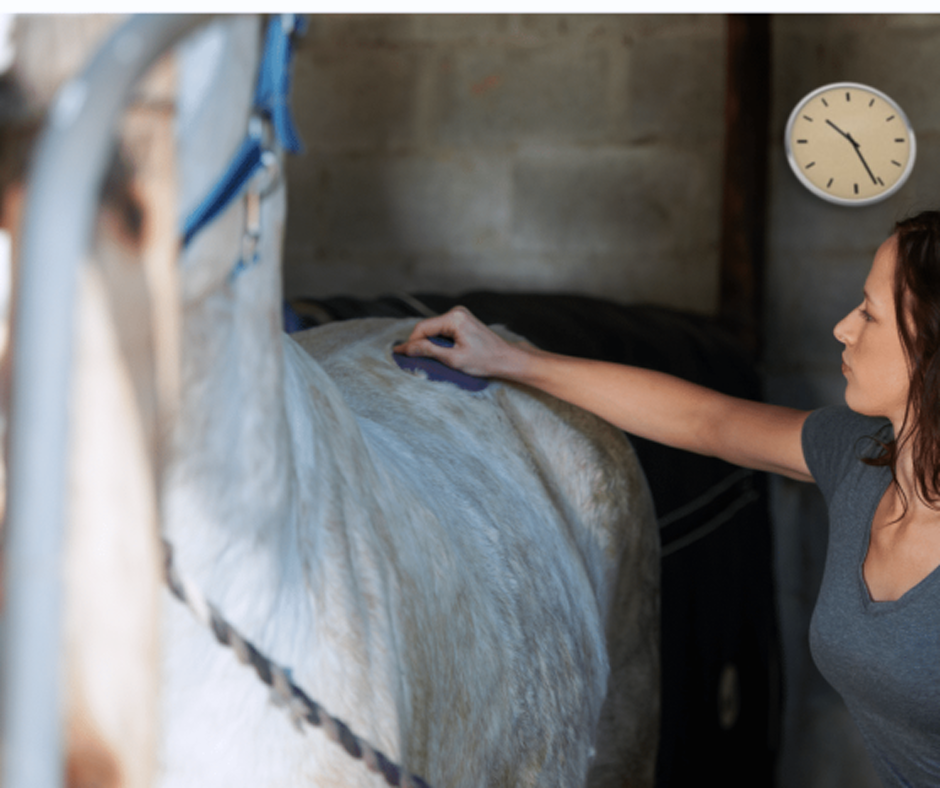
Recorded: 10.26
